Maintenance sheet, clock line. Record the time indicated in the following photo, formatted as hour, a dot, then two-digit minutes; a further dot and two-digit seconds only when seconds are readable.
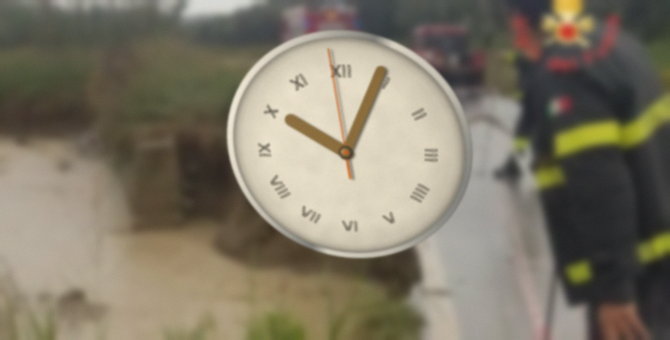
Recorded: 10.03.59
